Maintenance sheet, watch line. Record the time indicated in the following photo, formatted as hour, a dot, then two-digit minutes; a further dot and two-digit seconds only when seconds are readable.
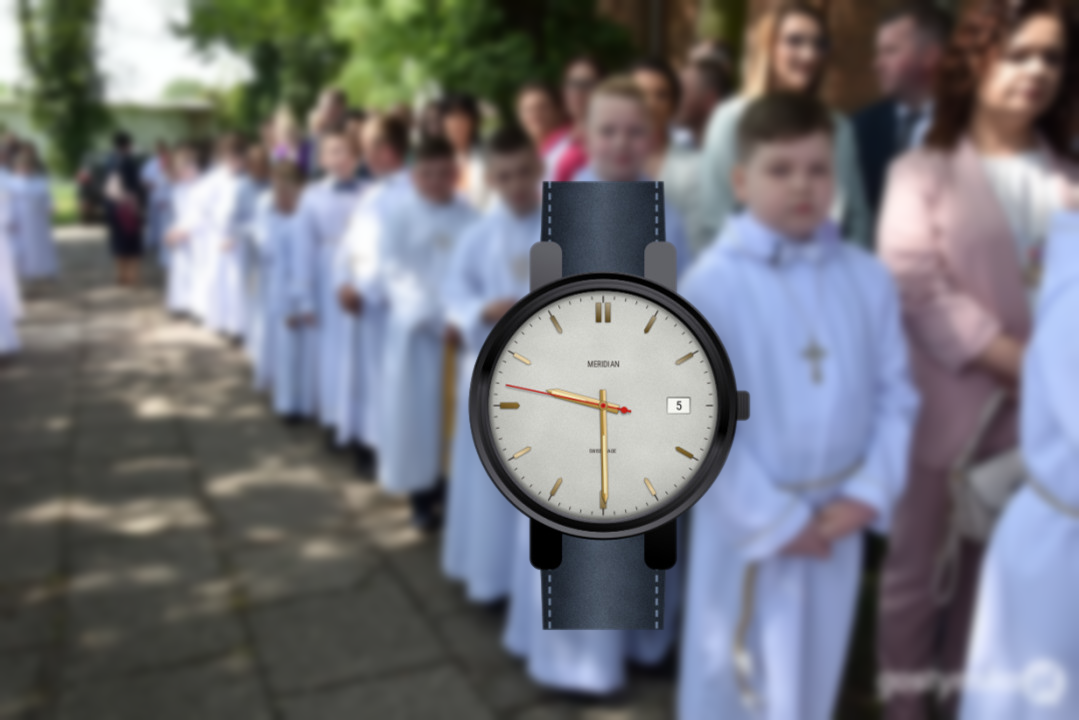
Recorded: 9.29.47
